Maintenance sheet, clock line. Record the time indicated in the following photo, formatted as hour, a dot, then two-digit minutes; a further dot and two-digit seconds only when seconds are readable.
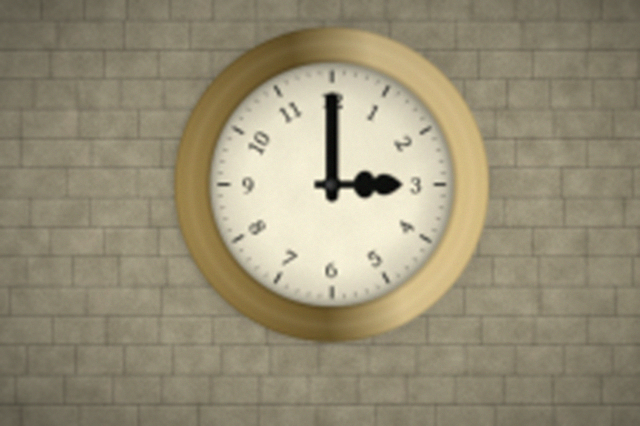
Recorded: 3.00
